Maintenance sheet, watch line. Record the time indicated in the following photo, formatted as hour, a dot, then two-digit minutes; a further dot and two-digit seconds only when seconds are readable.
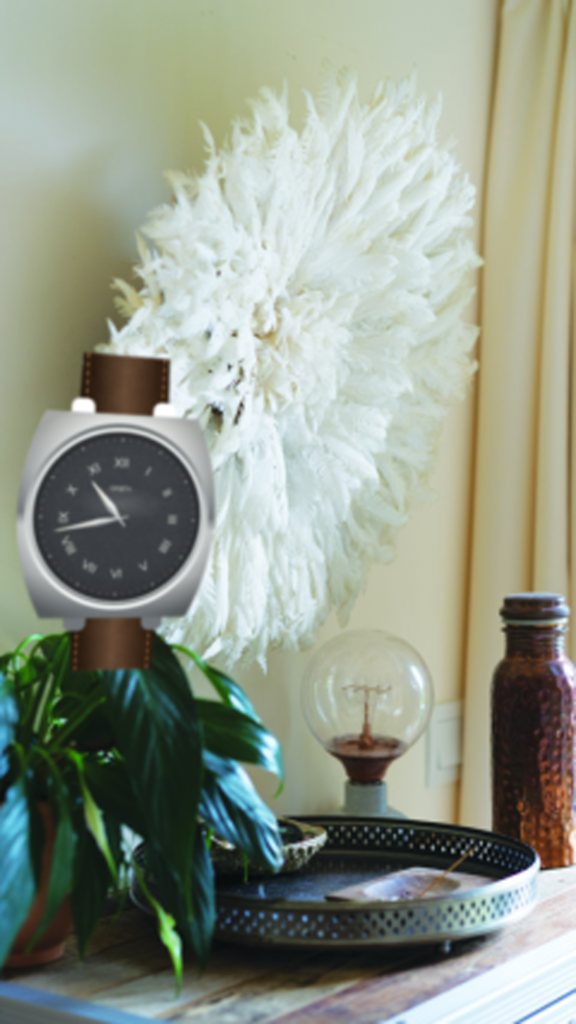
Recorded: 10.43
